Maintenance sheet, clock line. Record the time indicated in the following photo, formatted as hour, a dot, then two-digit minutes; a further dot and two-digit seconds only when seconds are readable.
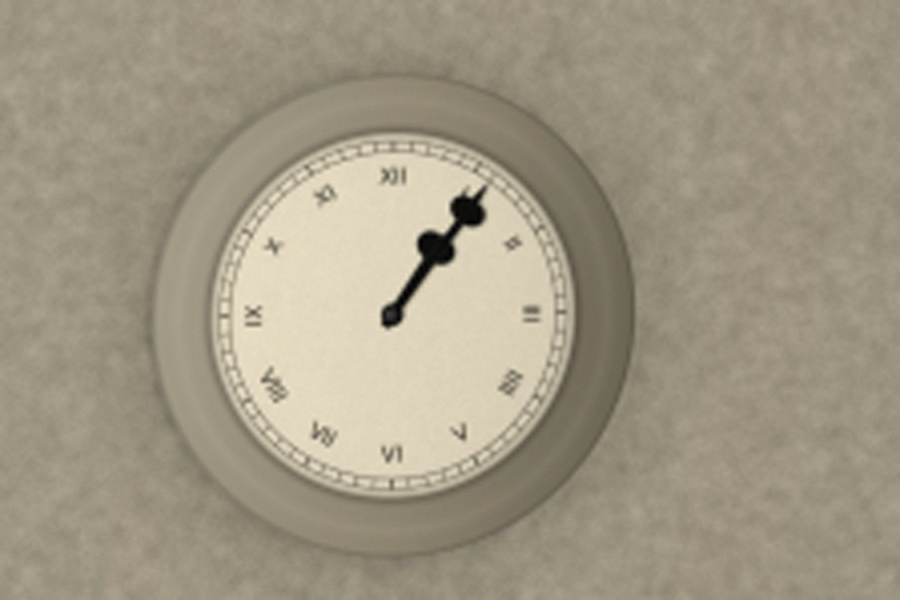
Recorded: 1.06
